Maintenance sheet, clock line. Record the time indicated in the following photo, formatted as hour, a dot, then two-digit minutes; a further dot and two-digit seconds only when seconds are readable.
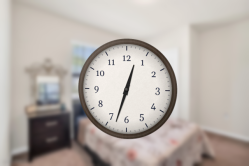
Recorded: 12.33
